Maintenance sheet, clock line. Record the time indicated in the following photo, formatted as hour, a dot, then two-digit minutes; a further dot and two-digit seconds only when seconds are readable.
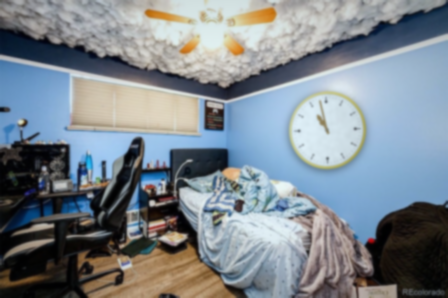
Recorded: 10.58
